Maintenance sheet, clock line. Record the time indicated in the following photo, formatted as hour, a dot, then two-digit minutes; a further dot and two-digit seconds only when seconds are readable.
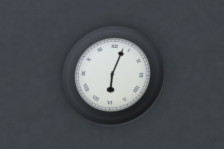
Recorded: 6.03
